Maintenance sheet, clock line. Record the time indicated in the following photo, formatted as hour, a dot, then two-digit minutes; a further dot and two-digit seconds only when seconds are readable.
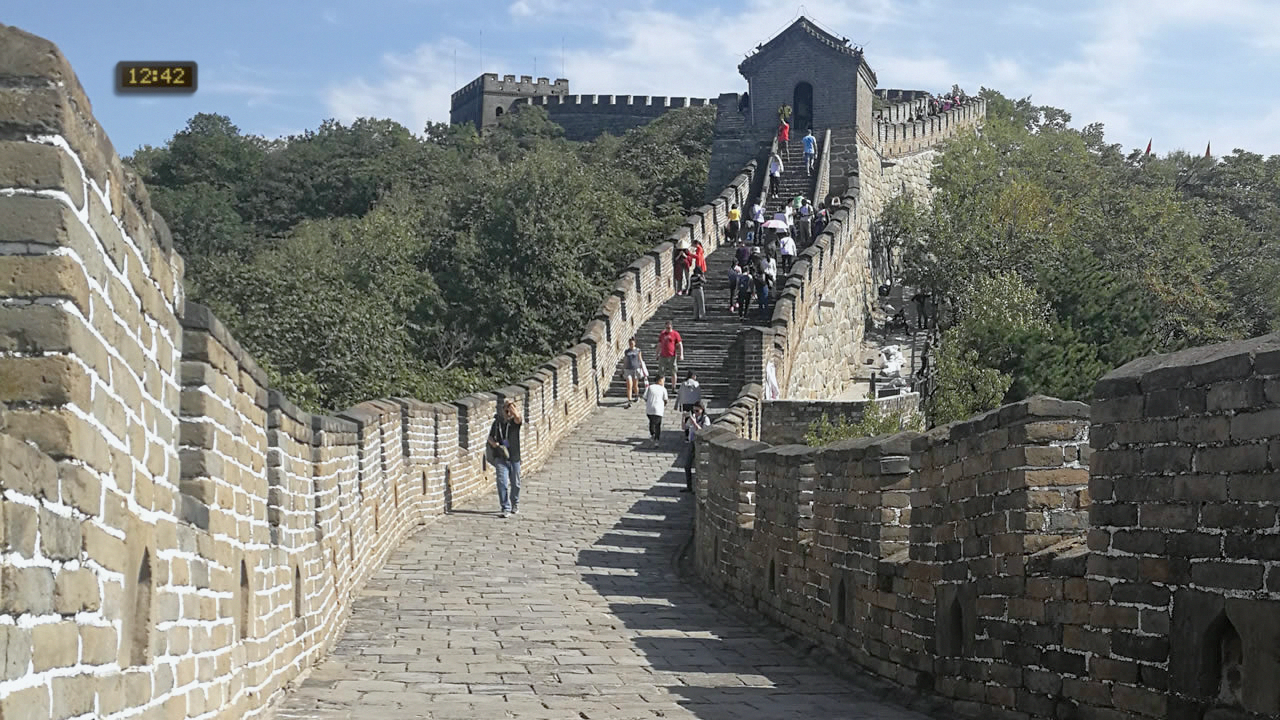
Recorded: 12.42
